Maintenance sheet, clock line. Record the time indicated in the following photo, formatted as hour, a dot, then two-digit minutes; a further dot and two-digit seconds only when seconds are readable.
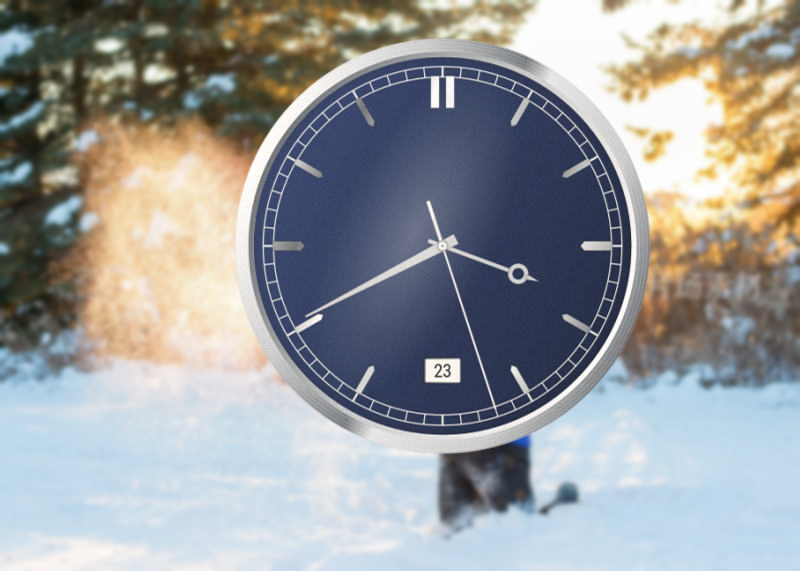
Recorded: 3.40.27
